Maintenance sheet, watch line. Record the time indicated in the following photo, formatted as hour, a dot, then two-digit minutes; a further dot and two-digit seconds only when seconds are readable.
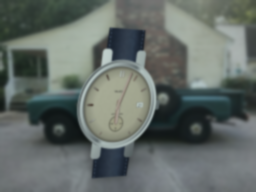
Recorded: 6.03
